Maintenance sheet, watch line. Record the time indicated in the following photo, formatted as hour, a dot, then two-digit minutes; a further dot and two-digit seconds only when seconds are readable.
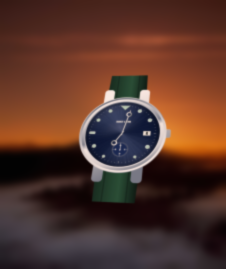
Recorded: 7.02
